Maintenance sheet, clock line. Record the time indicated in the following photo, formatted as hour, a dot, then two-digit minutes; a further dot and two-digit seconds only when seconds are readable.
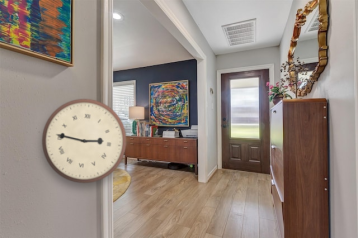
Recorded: 2.46
